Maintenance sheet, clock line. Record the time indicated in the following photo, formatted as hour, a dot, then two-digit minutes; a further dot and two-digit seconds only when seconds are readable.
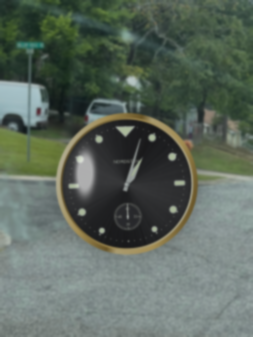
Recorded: 1.03
